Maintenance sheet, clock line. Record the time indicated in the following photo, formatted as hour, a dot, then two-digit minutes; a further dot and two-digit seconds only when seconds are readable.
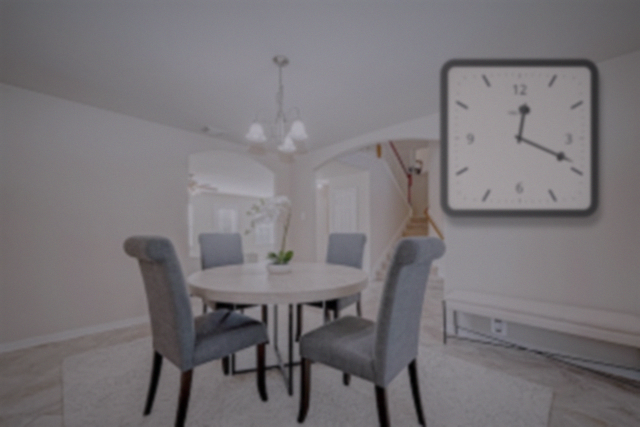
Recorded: 12.19
